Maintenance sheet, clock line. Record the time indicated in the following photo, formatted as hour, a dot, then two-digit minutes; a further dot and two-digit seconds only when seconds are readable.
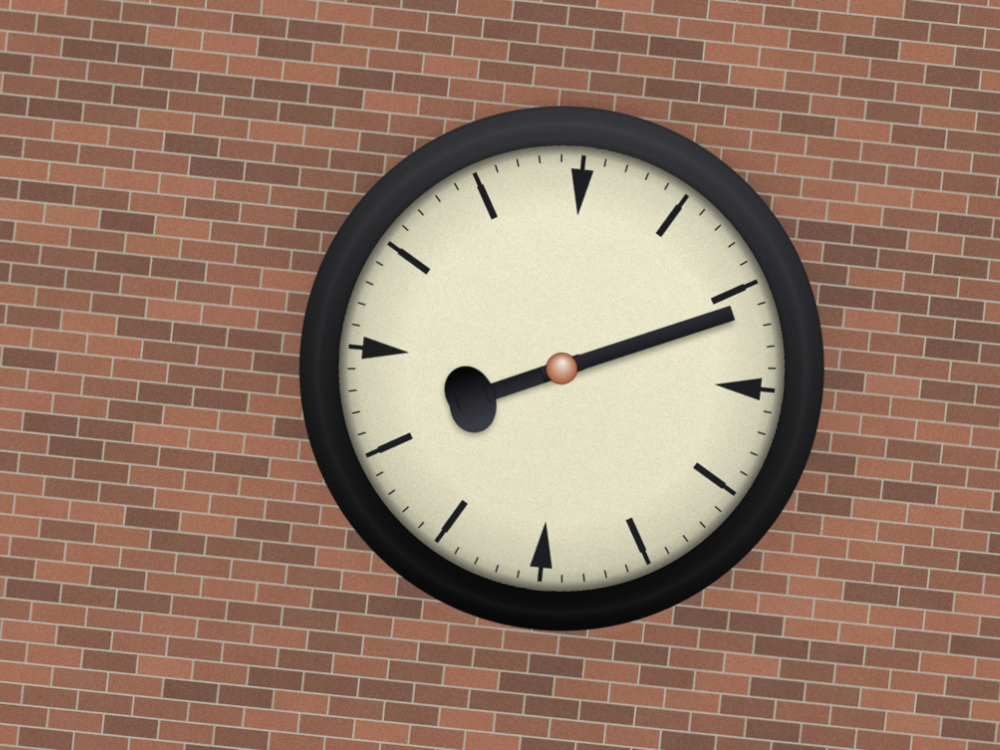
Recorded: 8.11
